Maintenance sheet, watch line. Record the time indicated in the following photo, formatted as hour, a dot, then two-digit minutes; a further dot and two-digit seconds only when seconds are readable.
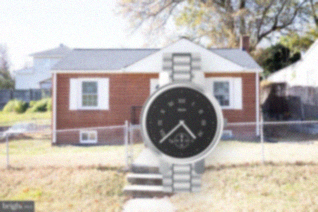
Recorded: 4.38
